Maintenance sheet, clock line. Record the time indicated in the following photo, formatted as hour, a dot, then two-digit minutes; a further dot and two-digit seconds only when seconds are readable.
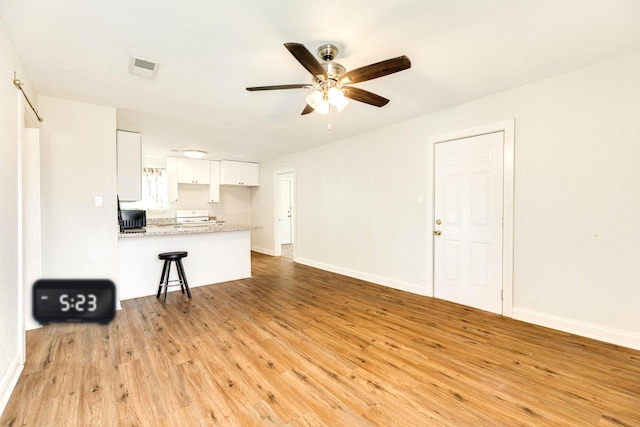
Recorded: 5.23
